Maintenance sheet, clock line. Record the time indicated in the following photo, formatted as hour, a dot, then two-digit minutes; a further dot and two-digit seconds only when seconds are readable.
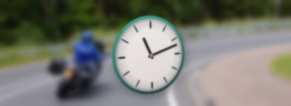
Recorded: 11.12
